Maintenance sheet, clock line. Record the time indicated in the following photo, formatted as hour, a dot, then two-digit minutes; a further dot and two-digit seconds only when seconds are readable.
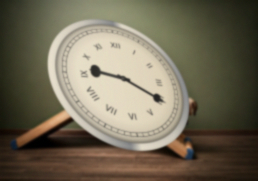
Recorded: 9.20
